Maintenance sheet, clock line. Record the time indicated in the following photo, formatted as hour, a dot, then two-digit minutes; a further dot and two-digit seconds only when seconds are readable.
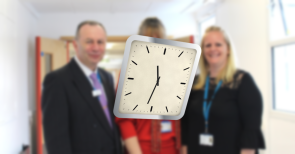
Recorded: 11.32
